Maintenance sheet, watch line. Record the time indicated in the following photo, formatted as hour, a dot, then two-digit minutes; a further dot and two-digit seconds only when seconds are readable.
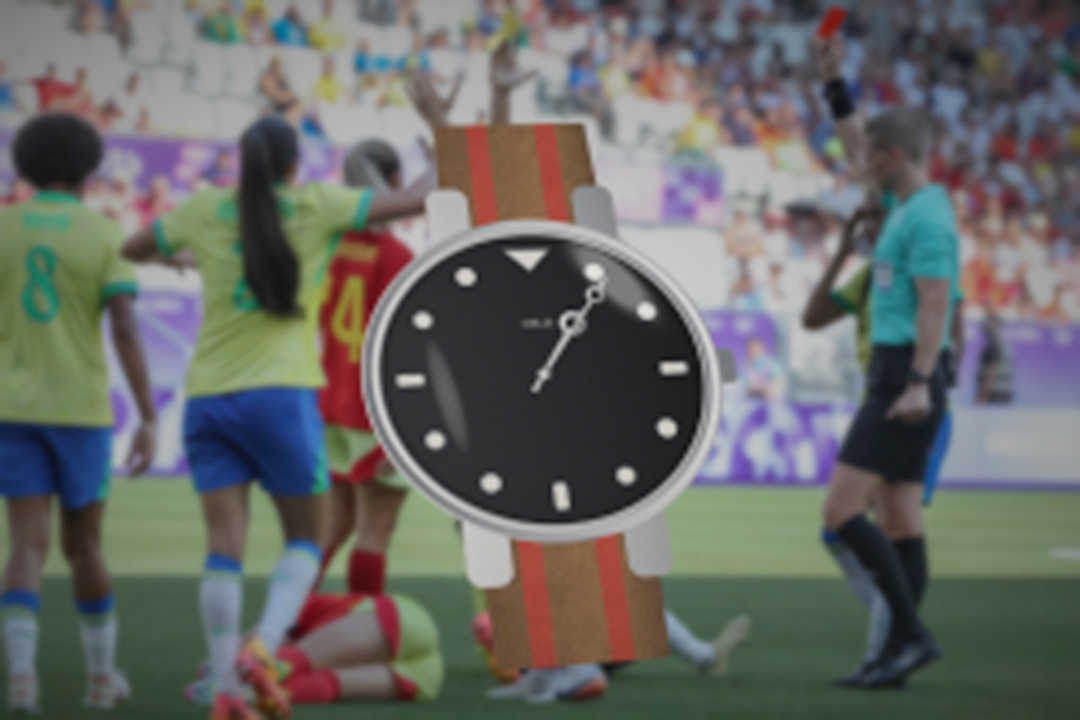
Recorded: 1.06
